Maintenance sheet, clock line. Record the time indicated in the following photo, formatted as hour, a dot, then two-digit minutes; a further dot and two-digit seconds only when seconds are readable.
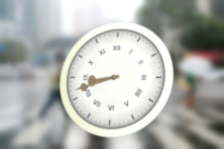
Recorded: 8.42
